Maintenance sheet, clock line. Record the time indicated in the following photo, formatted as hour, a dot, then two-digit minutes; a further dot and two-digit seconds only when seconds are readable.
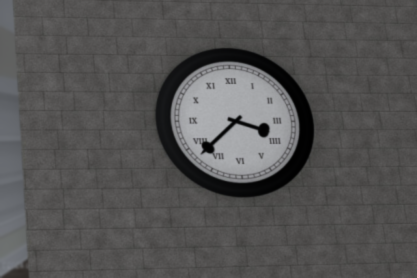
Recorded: 3.38
